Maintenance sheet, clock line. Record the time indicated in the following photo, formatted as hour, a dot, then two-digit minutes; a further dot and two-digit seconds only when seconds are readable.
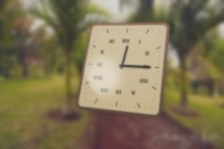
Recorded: 12.15
